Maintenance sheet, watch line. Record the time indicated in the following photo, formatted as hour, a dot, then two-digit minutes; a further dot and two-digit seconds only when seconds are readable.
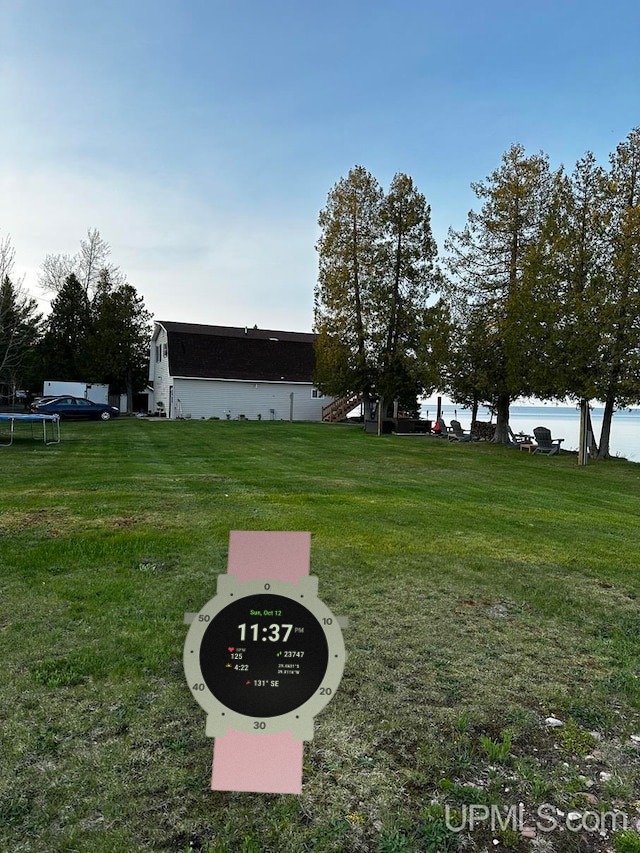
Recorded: 11.37
